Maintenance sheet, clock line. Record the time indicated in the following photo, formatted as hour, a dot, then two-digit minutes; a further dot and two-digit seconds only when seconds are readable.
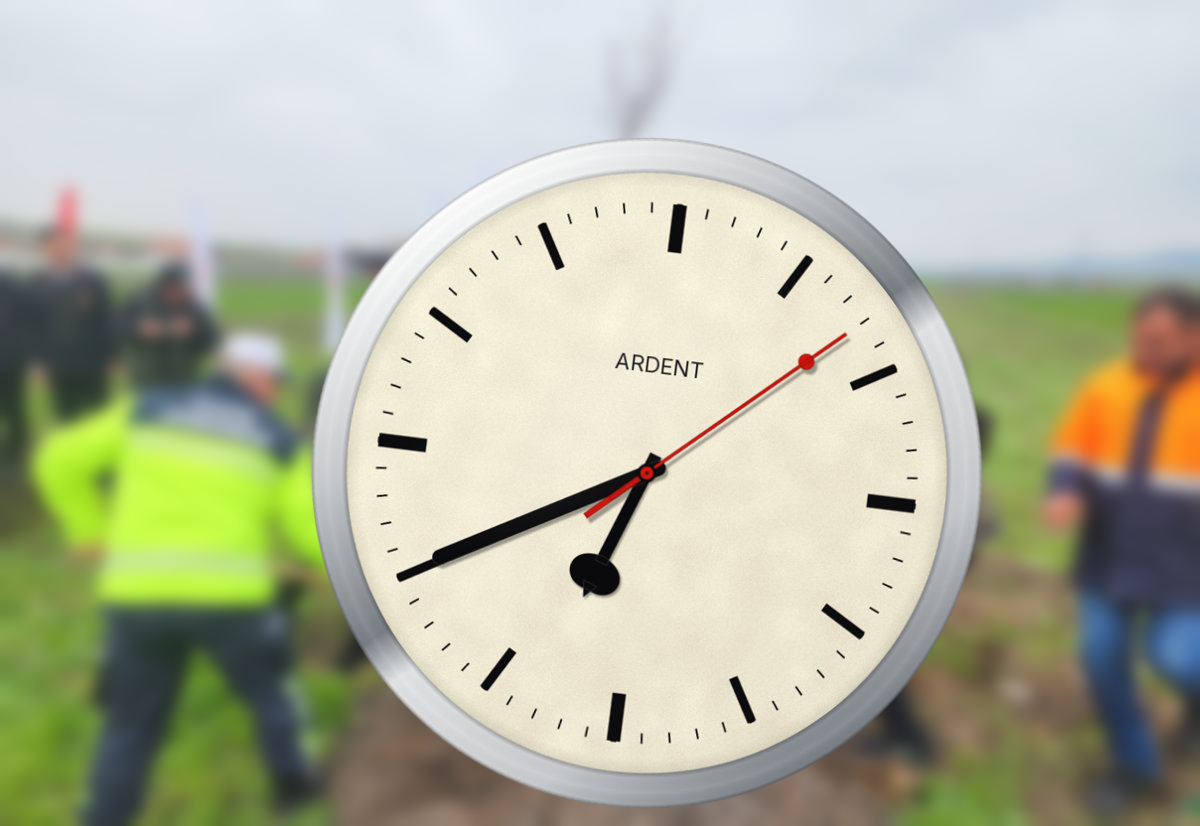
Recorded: 6.40.08
